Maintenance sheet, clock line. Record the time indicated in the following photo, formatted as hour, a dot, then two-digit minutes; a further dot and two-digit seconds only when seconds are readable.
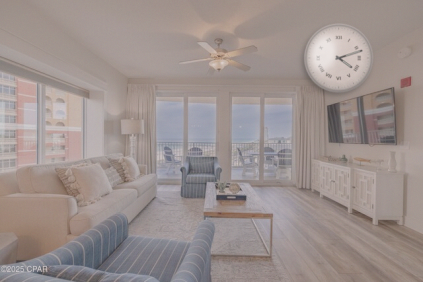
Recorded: 4.12
